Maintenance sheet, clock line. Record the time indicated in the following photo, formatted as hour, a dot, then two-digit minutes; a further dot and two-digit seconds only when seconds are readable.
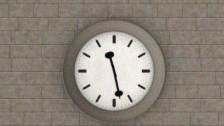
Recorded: 11.28
